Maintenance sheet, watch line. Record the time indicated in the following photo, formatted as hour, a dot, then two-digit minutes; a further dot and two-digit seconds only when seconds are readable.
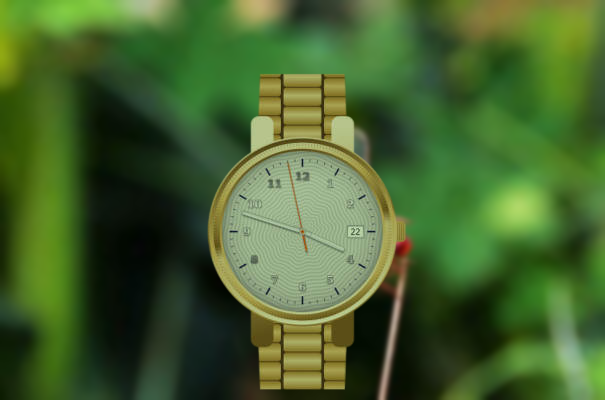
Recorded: 3.47.58
